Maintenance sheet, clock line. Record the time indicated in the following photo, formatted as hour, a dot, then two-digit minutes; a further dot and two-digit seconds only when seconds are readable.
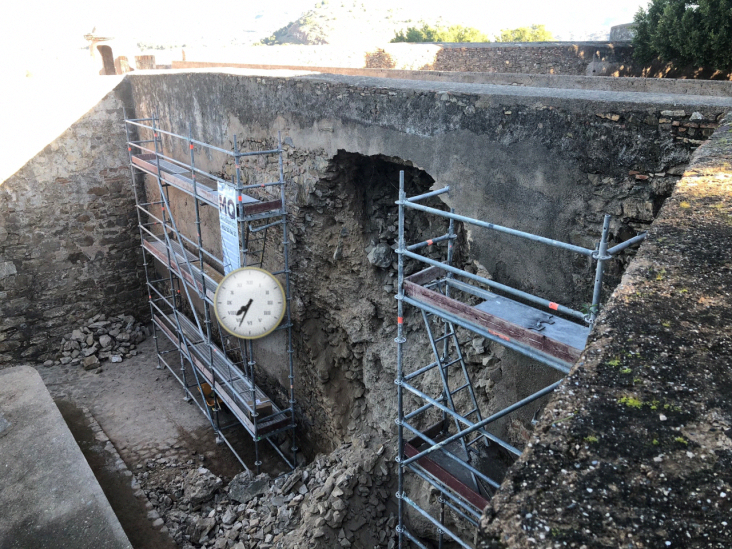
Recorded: 7.34
